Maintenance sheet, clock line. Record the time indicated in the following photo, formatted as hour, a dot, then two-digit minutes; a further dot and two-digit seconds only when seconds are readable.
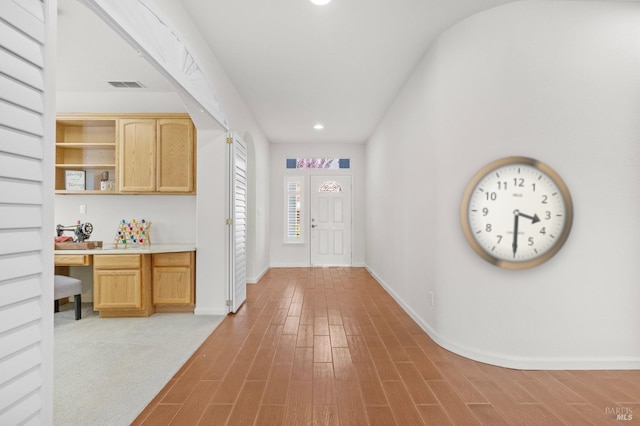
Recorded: 3.30
